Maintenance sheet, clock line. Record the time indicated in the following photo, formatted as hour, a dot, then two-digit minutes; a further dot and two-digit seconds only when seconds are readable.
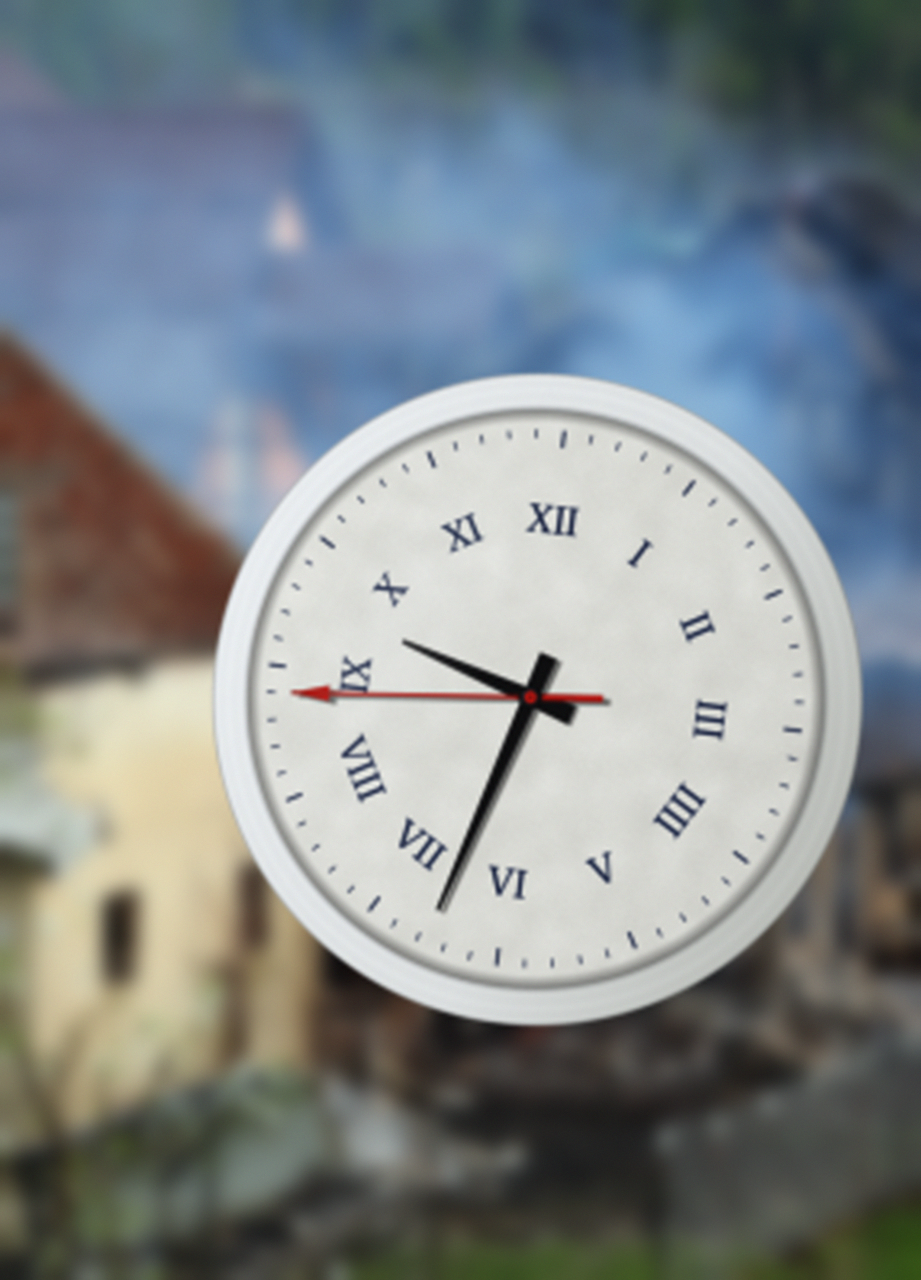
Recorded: 9.32.44
